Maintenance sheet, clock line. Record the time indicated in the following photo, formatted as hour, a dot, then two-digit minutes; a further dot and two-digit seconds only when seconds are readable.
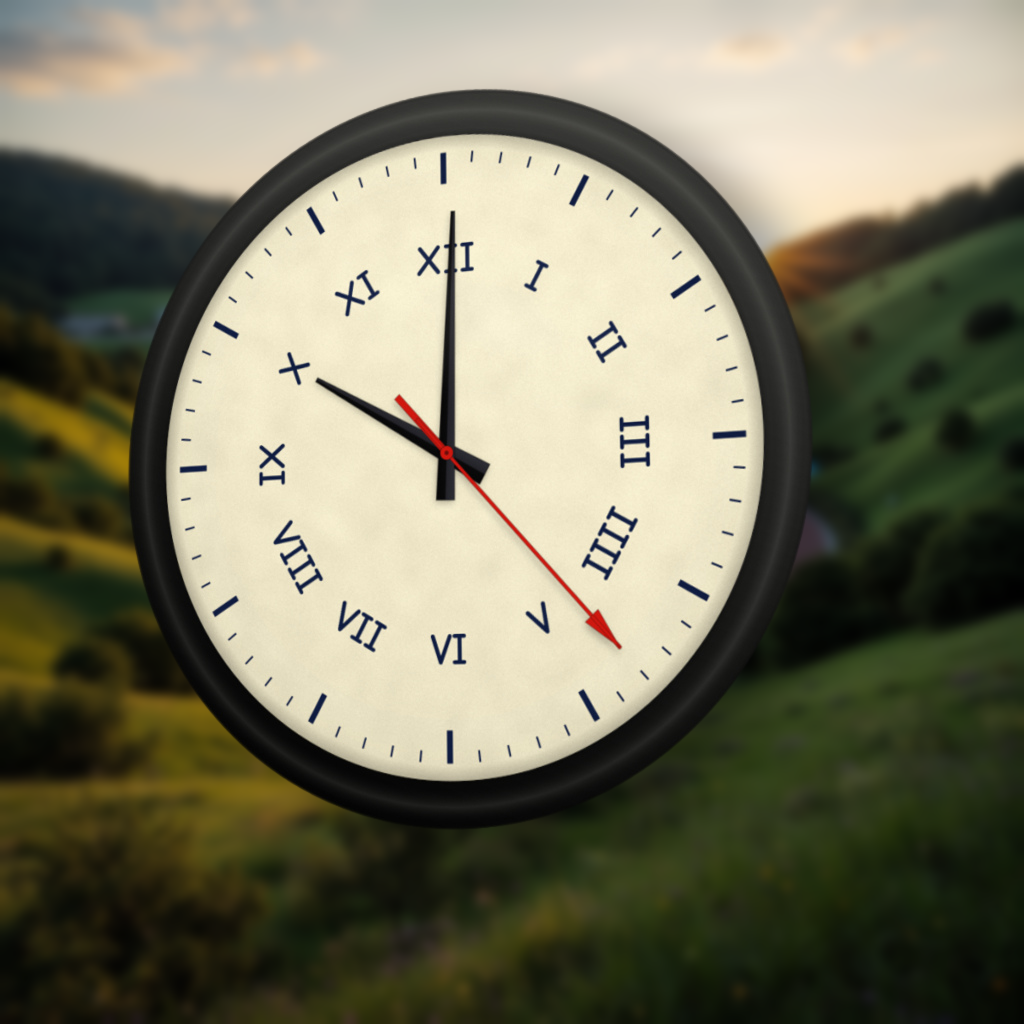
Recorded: 10.00.23
